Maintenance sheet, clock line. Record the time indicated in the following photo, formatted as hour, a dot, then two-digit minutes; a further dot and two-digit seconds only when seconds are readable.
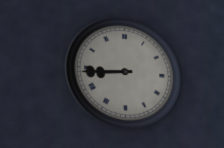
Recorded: 8.44
